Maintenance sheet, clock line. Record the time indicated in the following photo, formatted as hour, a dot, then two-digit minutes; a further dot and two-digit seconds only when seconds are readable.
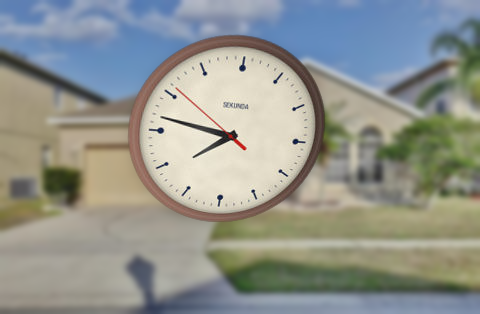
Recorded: 7.46.51
